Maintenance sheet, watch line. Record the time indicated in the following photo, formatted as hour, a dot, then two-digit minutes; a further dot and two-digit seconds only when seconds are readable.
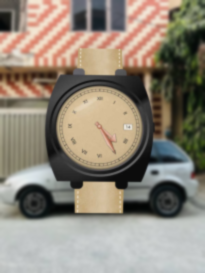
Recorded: 4.25
